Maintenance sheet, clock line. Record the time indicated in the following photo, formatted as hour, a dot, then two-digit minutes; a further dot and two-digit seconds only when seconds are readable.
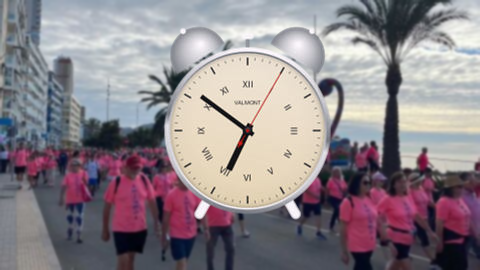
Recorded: 6.51.05
